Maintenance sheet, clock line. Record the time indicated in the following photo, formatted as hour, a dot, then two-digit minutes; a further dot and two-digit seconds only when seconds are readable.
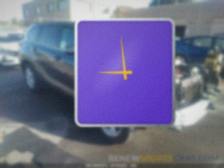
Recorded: 8.59
